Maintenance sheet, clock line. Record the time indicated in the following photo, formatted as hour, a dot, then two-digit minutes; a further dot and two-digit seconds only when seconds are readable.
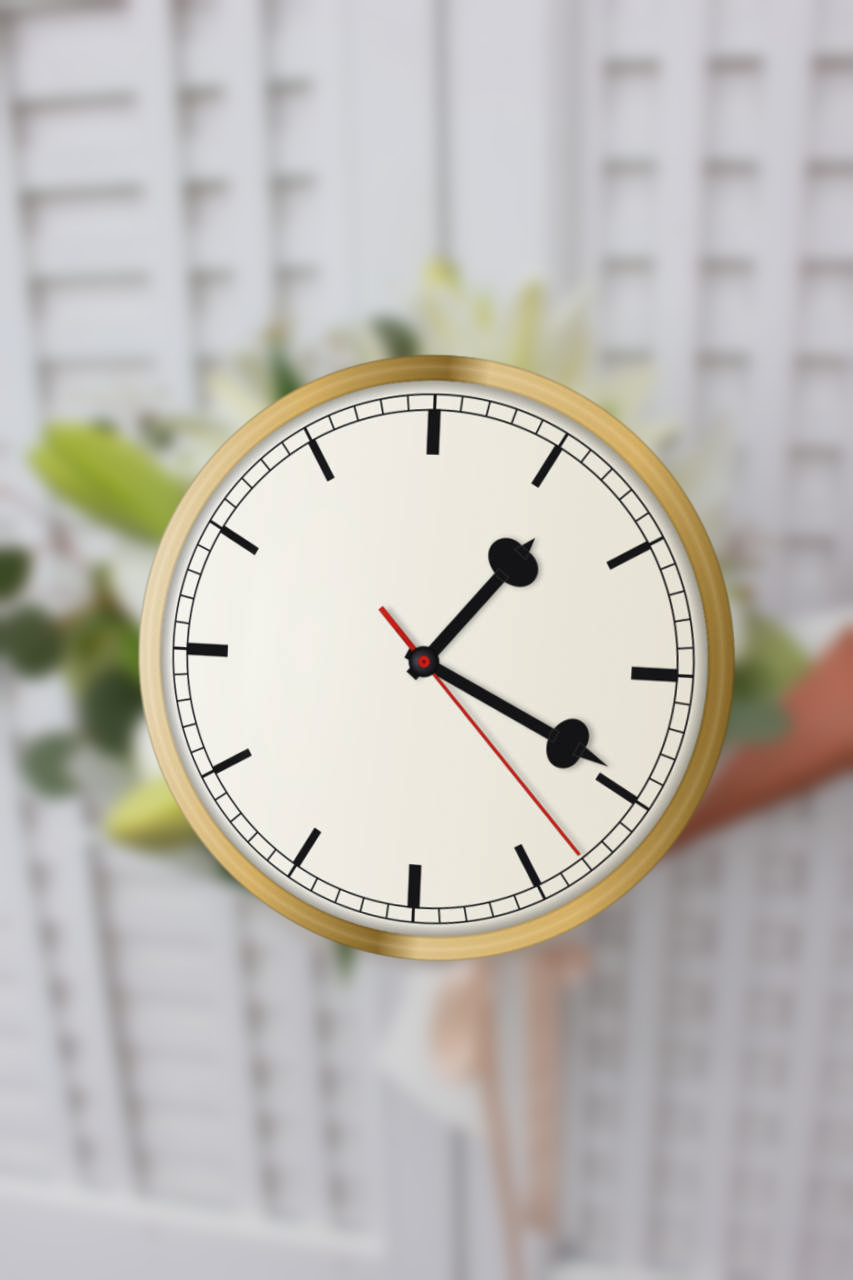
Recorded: 1.19.23
